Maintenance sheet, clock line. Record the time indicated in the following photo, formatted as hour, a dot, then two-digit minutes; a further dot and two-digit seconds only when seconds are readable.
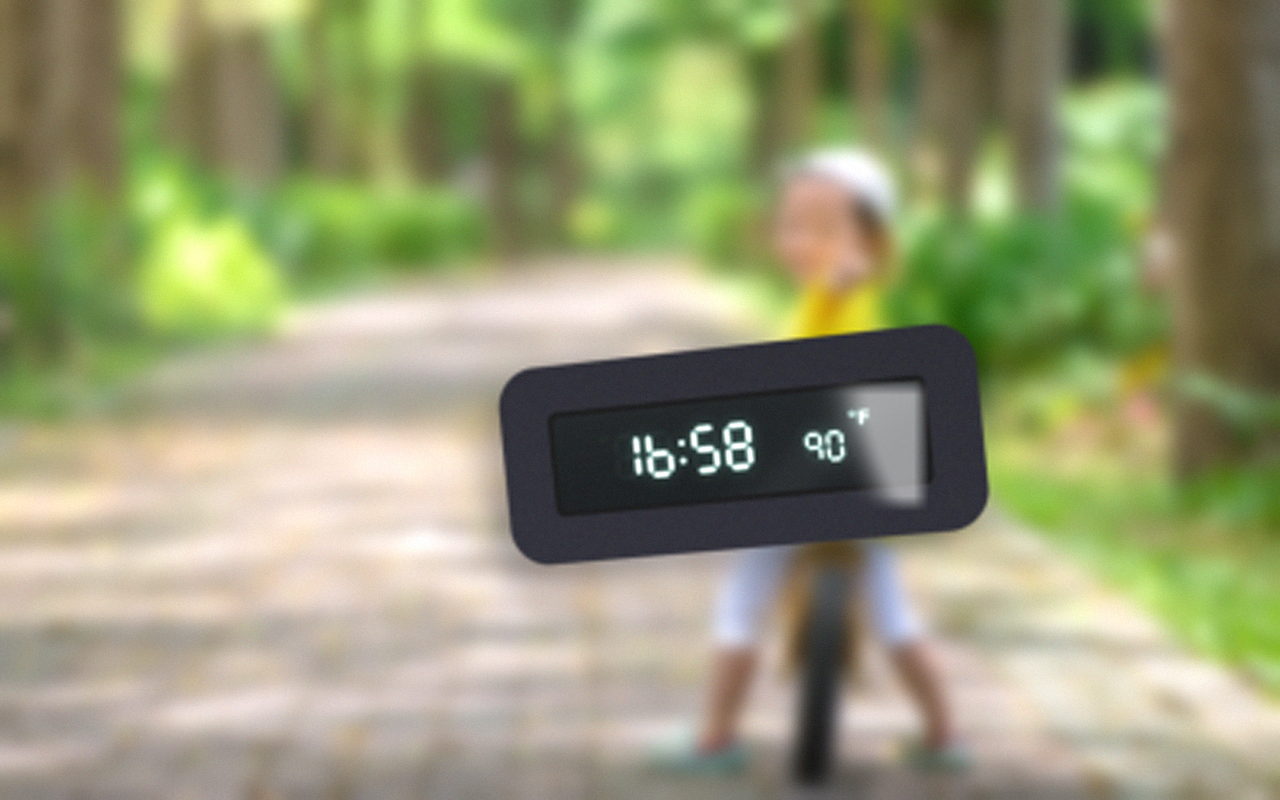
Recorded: 16.58
